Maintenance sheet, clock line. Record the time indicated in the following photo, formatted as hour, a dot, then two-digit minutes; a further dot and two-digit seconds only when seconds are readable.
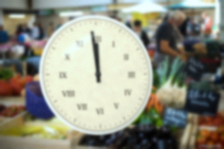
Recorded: 11.59
